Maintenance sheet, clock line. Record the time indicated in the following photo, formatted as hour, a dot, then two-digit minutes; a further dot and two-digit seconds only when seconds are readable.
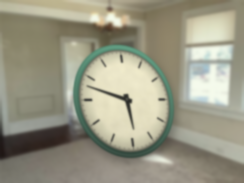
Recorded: 5.48
